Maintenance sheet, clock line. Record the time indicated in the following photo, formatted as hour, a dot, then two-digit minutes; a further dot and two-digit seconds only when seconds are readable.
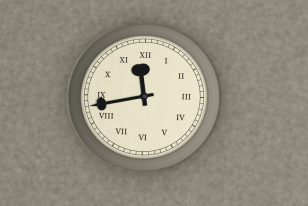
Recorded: 11.43
